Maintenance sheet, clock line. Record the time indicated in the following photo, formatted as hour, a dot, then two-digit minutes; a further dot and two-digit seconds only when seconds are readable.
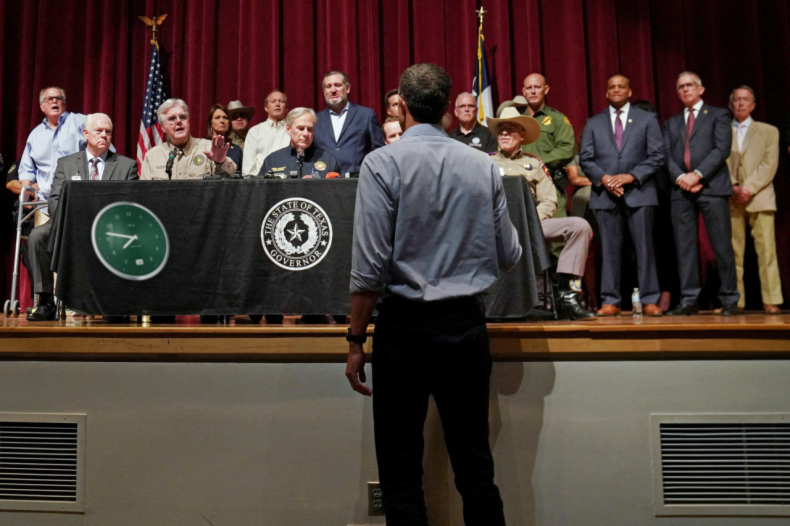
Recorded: 7.47
